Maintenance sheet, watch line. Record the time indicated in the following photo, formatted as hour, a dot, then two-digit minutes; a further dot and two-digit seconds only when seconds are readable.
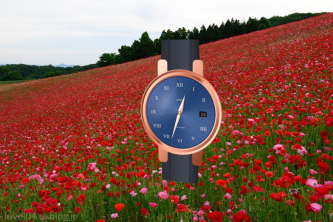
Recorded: 12.33
